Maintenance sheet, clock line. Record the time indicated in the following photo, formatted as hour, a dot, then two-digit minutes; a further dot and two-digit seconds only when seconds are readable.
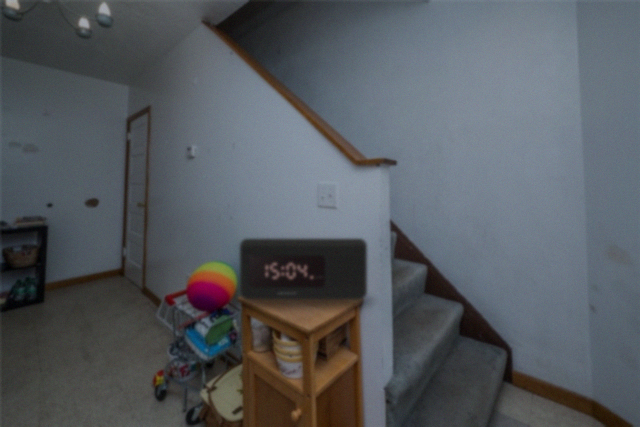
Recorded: 15.04
